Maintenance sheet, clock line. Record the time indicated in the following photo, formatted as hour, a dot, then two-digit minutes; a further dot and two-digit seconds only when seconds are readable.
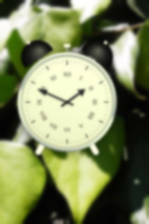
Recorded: 1.49
